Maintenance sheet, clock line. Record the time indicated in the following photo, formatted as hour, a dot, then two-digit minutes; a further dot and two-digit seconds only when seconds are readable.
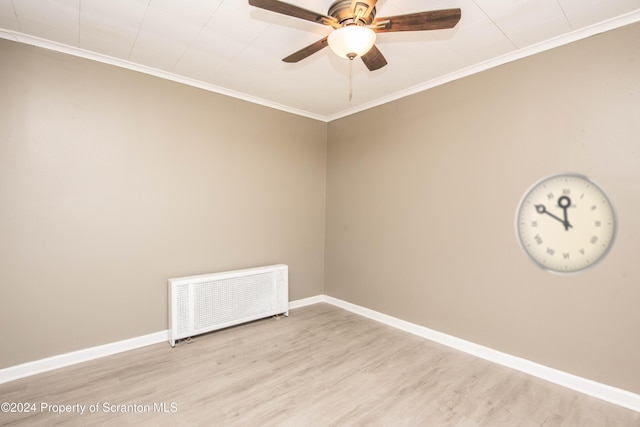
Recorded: 11.50
